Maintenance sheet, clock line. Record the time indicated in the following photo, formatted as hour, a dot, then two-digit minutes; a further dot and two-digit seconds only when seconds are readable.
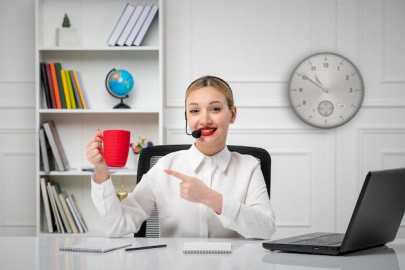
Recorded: 10.51
